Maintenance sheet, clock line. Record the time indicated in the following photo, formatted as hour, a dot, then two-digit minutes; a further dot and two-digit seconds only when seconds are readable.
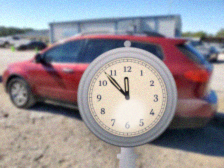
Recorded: 11.53
